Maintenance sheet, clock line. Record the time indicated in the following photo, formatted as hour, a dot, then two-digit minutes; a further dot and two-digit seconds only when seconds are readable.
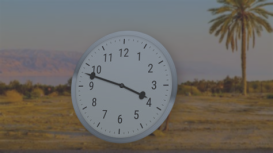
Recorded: 3.48
